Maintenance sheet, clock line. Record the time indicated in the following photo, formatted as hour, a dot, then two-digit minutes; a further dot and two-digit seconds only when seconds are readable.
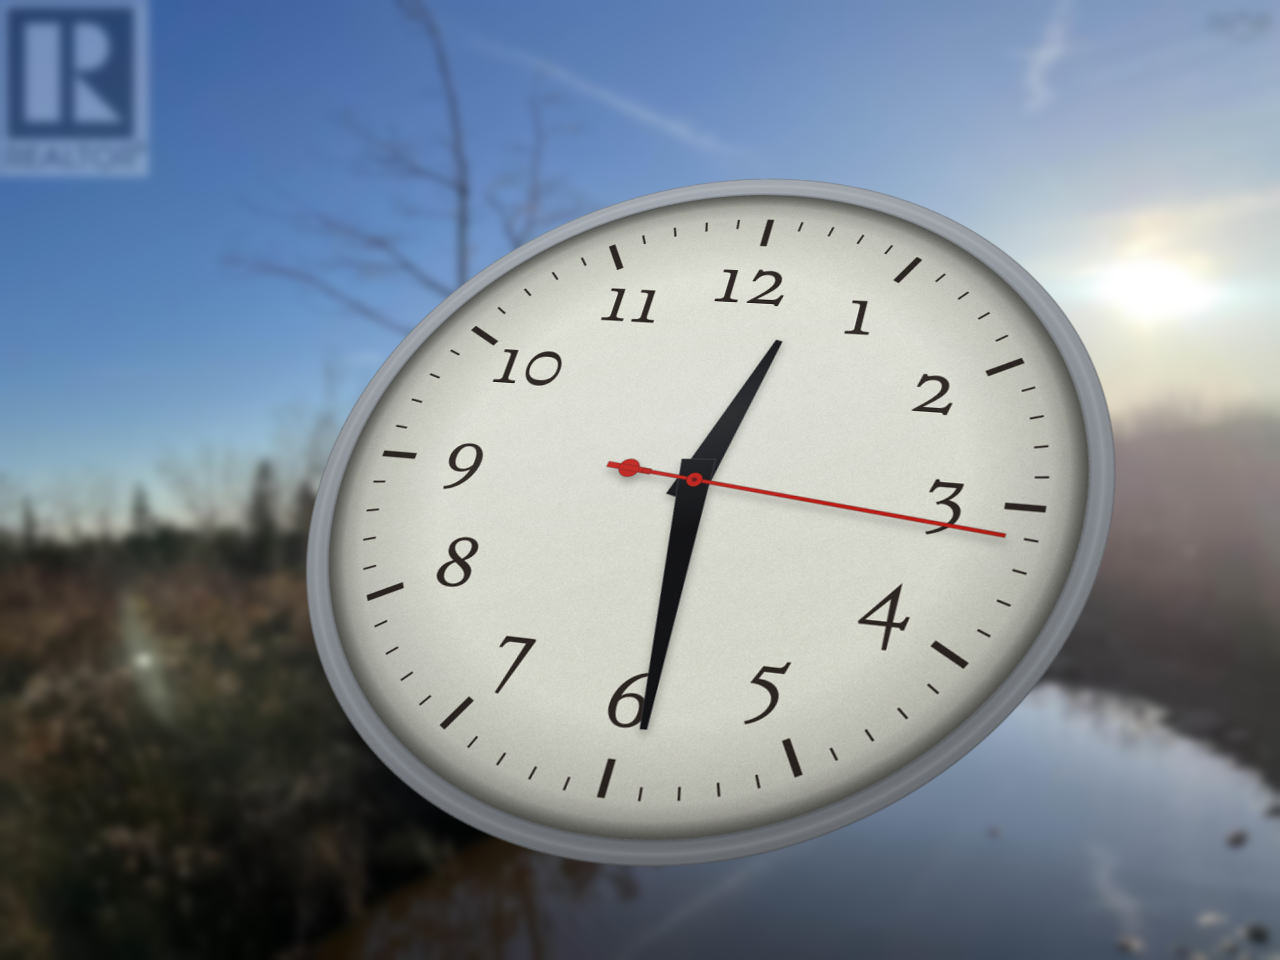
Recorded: 12.29.16
